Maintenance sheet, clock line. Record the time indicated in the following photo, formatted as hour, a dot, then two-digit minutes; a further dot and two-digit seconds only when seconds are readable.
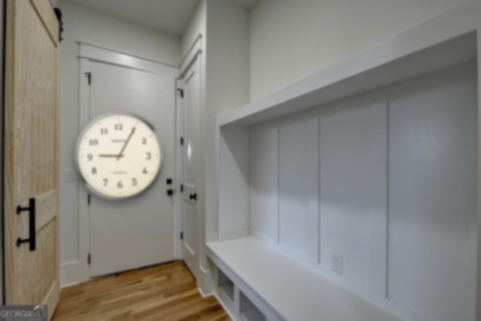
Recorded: 9.05
